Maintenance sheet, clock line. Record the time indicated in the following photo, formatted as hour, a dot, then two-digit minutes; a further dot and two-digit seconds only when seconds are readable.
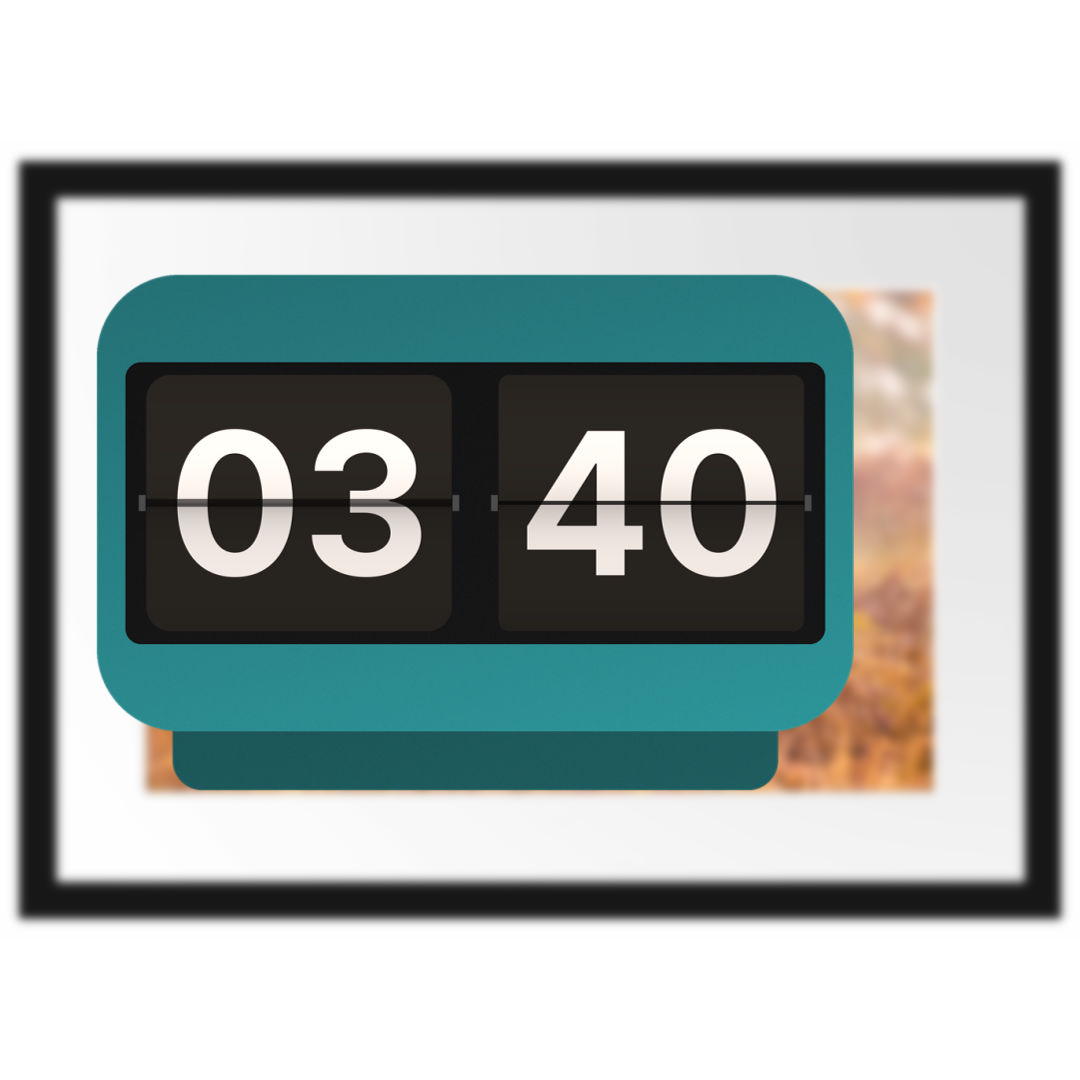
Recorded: 3.40
